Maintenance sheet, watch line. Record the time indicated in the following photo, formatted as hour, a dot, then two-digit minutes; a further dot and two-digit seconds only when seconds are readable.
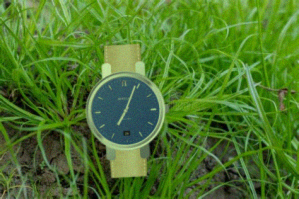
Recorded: 7.04
